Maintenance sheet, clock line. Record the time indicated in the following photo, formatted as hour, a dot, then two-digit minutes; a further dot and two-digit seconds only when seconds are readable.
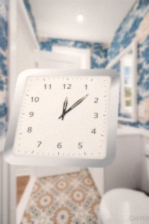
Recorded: 12.07
